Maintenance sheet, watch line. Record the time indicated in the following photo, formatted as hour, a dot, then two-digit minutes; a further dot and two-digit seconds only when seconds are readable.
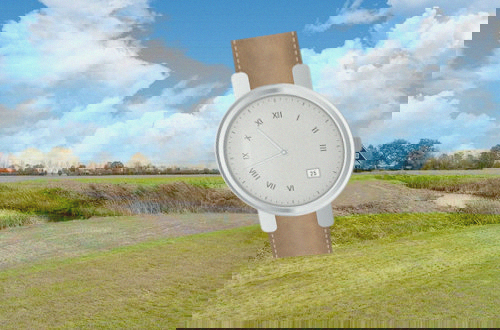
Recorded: 10.42
